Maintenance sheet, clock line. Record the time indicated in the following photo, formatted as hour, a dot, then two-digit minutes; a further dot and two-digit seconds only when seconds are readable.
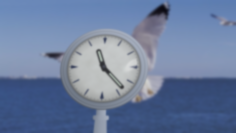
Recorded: 11.23
